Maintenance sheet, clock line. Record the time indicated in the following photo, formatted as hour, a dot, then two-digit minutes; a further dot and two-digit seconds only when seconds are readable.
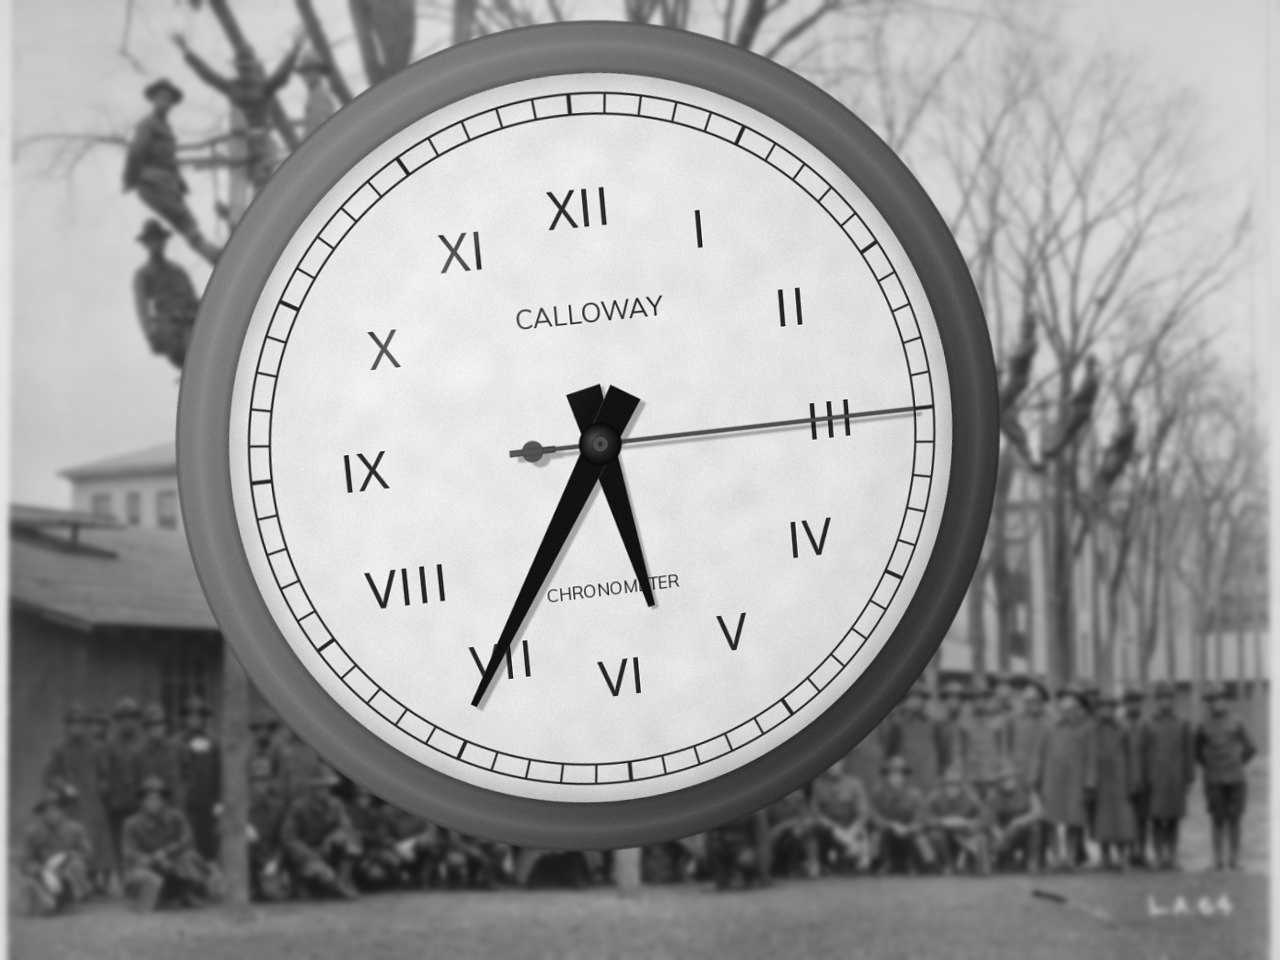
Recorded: 5.35.15
